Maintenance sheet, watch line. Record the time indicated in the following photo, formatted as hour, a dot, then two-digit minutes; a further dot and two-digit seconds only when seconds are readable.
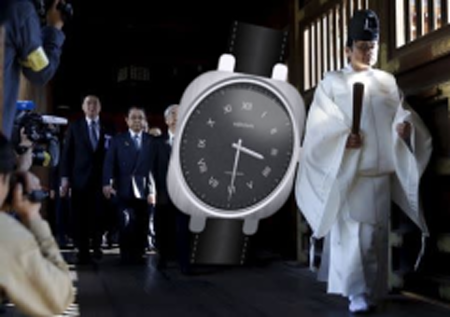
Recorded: 3.30
